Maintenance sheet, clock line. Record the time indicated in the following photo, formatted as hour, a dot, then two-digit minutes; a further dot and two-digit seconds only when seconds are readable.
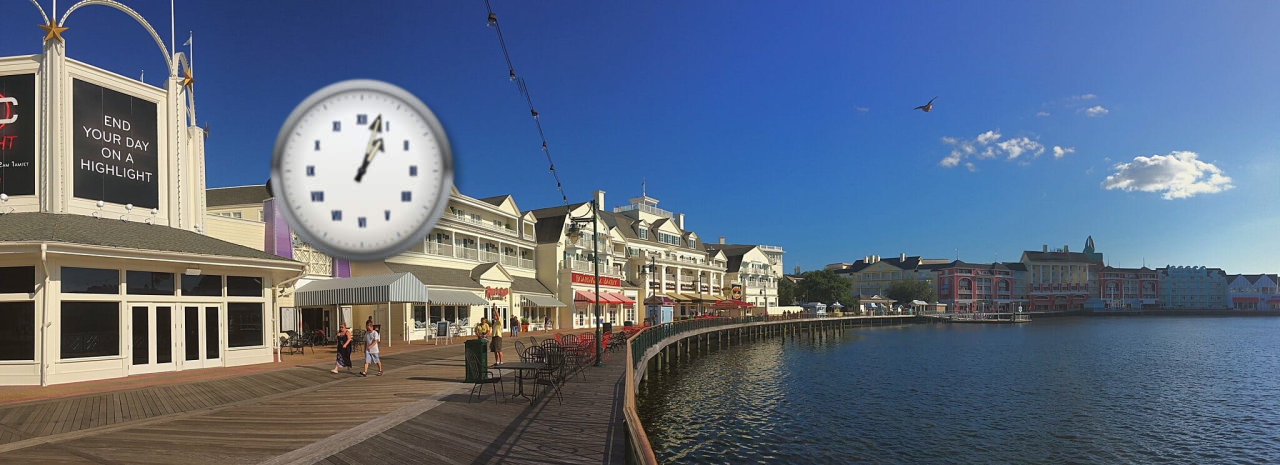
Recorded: 1.03
